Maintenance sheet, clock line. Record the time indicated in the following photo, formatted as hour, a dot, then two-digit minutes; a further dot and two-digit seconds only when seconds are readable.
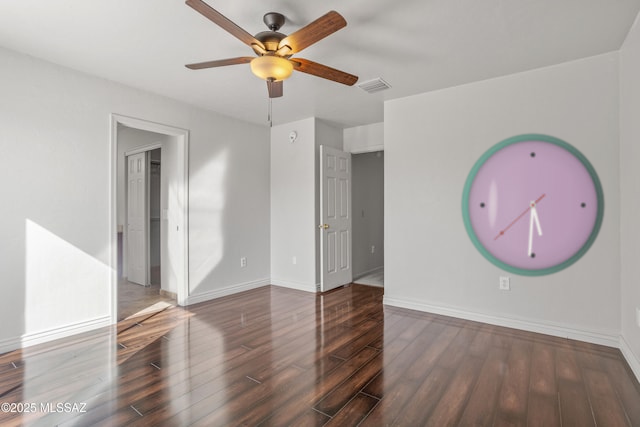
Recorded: 5.30.38
